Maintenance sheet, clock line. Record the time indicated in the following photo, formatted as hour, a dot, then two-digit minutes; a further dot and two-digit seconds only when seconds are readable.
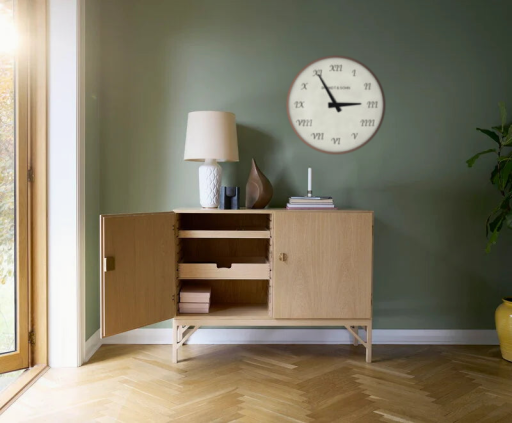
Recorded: 2.55
